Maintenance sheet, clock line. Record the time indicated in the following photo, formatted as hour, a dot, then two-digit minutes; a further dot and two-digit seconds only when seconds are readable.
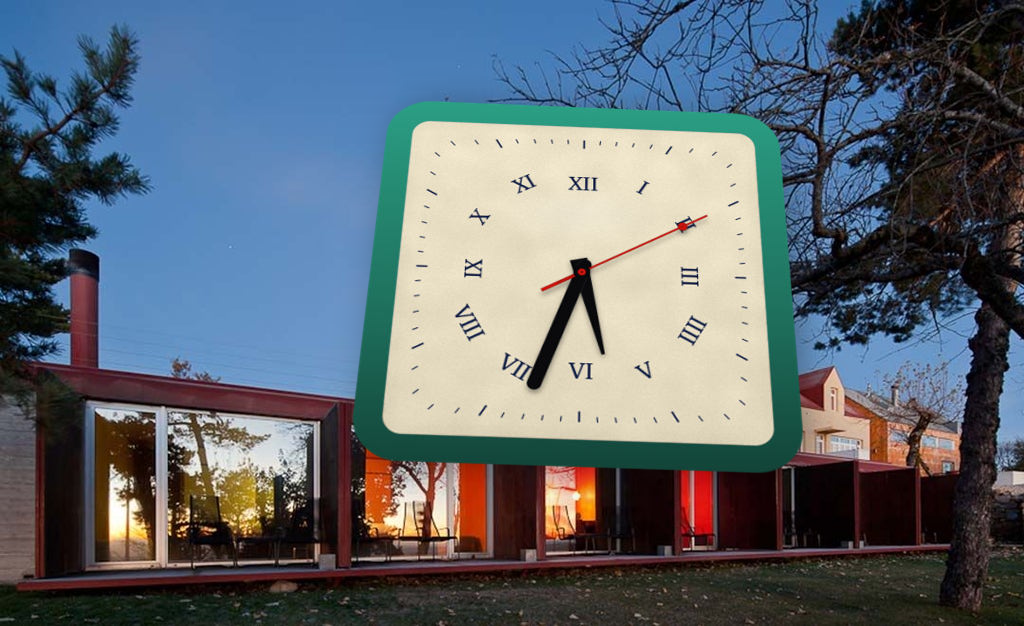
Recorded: 5.33.10
